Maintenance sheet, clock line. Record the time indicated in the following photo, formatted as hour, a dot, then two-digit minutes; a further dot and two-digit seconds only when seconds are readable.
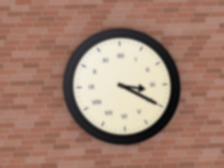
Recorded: 3.20
